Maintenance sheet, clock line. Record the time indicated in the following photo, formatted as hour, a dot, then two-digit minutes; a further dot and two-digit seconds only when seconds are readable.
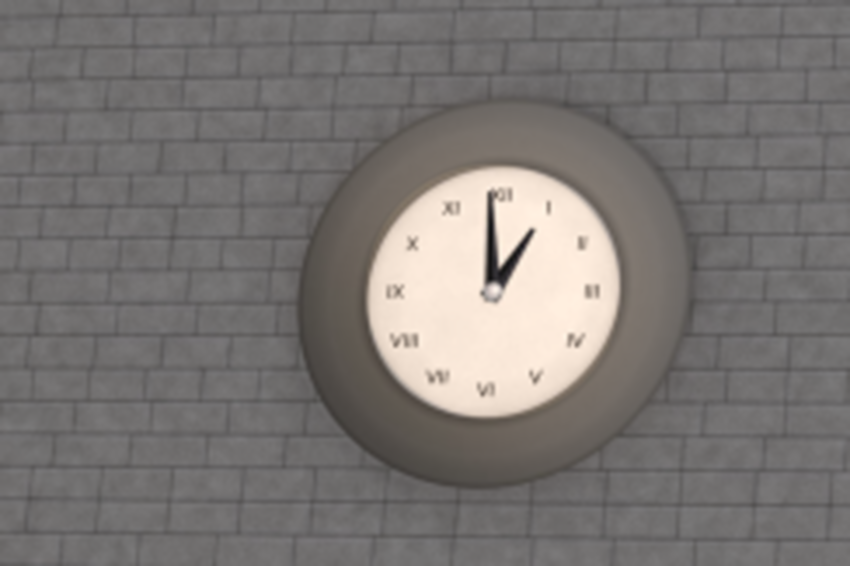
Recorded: 12.59
